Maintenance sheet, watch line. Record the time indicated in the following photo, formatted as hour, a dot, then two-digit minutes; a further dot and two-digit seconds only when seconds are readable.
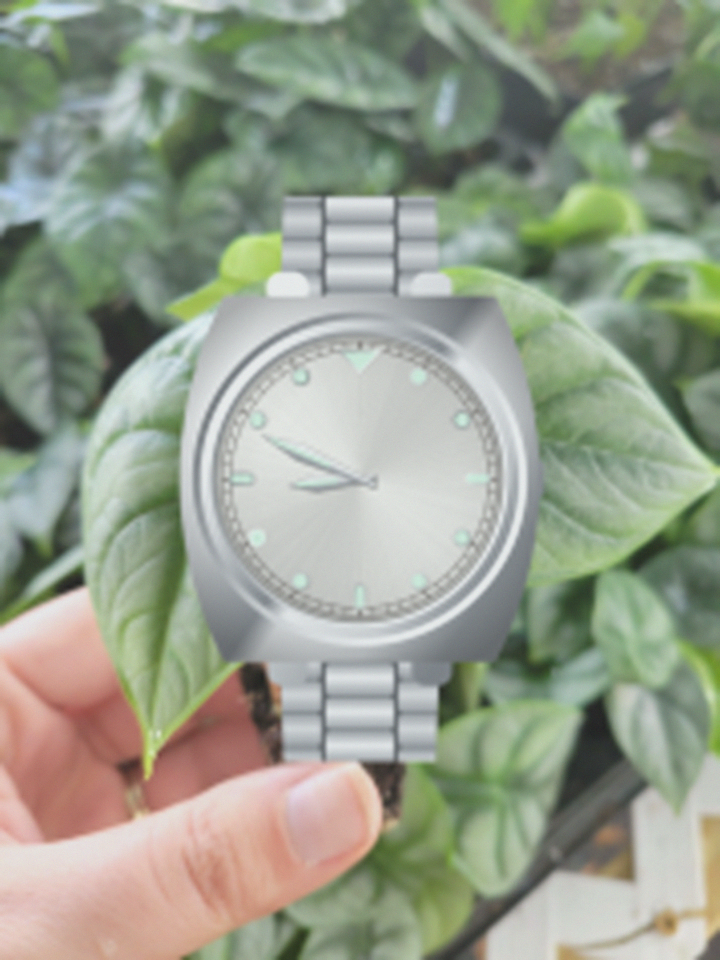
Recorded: 8.49
